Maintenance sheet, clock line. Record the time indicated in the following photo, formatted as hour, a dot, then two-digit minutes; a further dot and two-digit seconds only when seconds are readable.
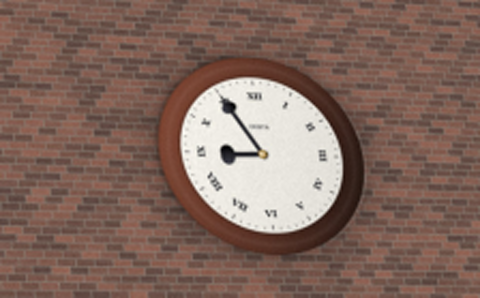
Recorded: 8.55
